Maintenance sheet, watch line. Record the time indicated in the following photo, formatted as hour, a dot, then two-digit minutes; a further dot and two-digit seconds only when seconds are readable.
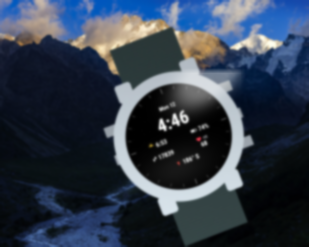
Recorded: 4.46
